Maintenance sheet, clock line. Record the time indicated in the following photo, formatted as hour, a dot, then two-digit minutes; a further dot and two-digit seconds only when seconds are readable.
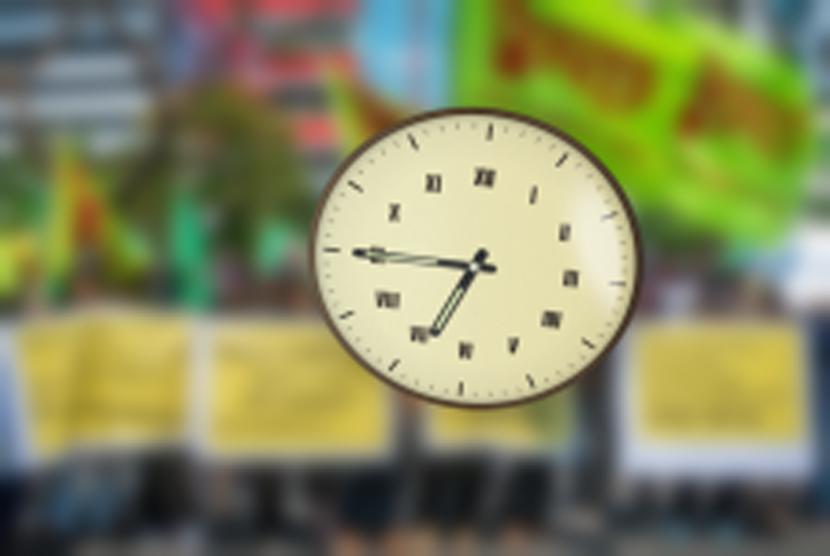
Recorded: 6.45
